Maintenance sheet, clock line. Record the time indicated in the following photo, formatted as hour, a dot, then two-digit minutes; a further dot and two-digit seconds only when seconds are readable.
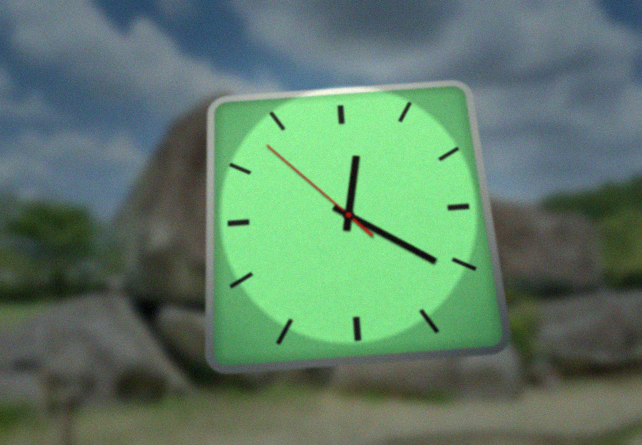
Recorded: 12.20.53
